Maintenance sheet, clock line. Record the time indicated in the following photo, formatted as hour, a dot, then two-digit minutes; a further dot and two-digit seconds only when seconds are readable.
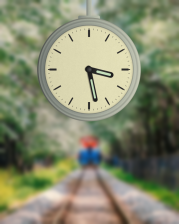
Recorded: 3.28
